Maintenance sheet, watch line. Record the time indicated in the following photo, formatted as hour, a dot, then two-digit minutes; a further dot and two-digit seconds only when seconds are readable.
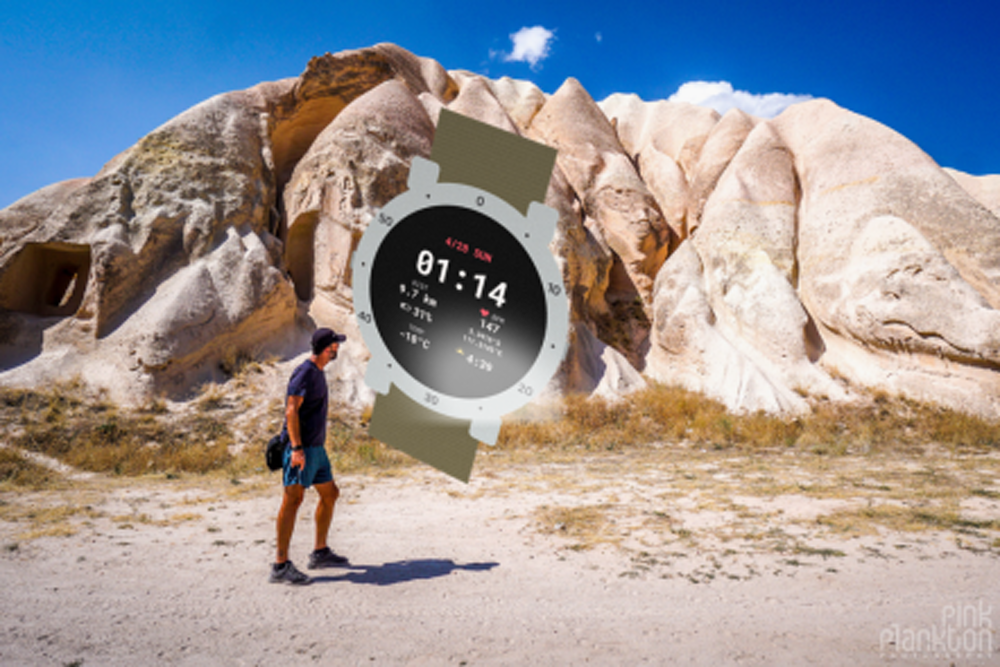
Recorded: 1.14
